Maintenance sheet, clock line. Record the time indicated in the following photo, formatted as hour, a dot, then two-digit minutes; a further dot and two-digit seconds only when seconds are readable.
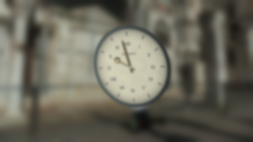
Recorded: 9.58
